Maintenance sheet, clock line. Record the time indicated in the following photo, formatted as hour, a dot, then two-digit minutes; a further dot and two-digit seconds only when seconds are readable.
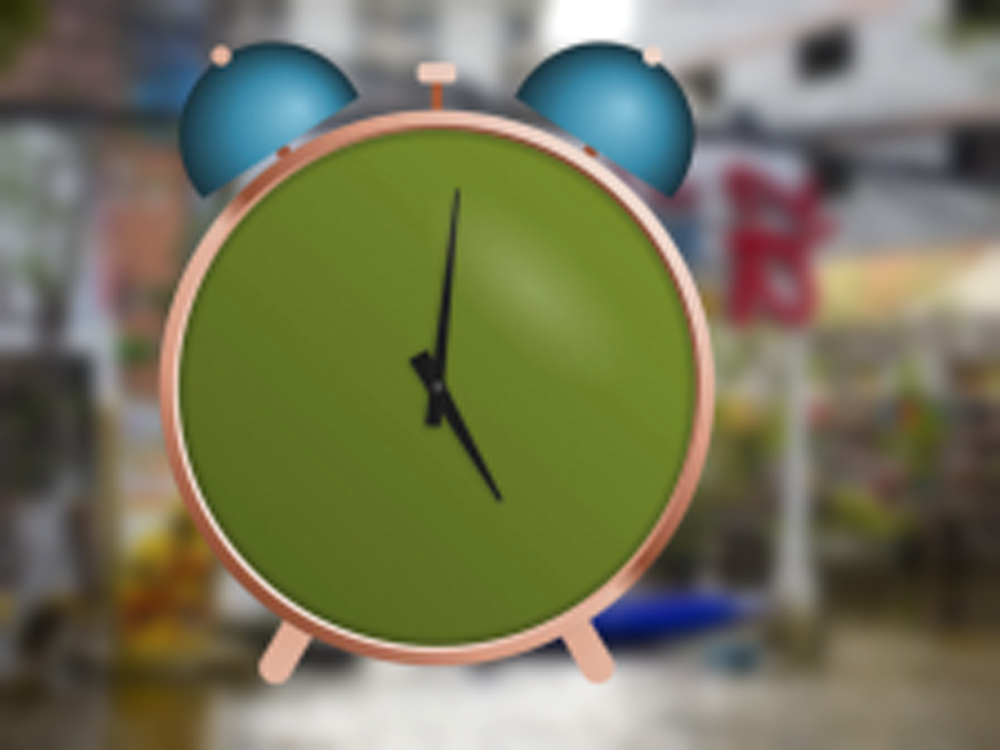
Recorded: 5.01
